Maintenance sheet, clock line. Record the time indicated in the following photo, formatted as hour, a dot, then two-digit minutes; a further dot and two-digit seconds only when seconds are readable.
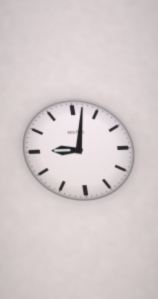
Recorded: 9.02
